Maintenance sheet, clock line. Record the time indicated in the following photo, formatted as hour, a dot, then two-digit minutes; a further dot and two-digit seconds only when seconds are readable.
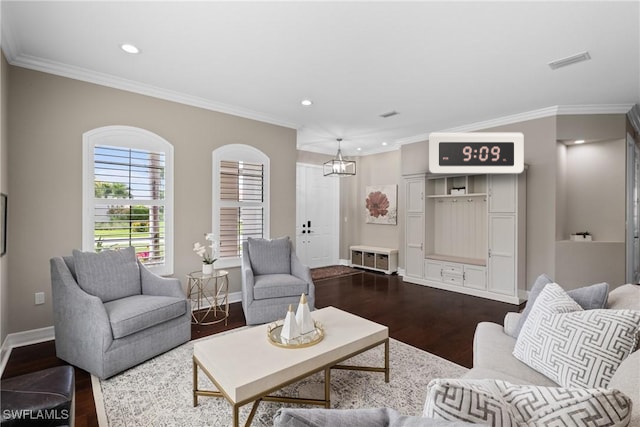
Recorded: 9.09
